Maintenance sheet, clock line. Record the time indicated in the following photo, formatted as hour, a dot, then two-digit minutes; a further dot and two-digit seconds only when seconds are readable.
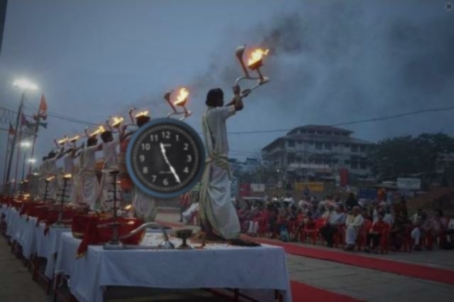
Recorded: 11.25
